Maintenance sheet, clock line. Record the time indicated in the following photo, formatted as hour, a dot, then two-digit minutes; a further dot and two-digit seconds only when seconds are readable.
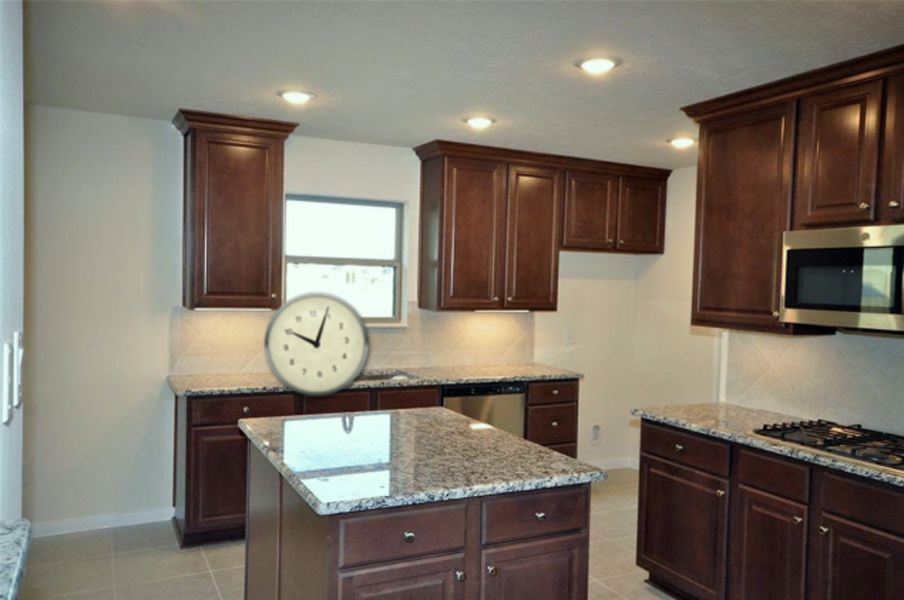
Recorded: 10.04
